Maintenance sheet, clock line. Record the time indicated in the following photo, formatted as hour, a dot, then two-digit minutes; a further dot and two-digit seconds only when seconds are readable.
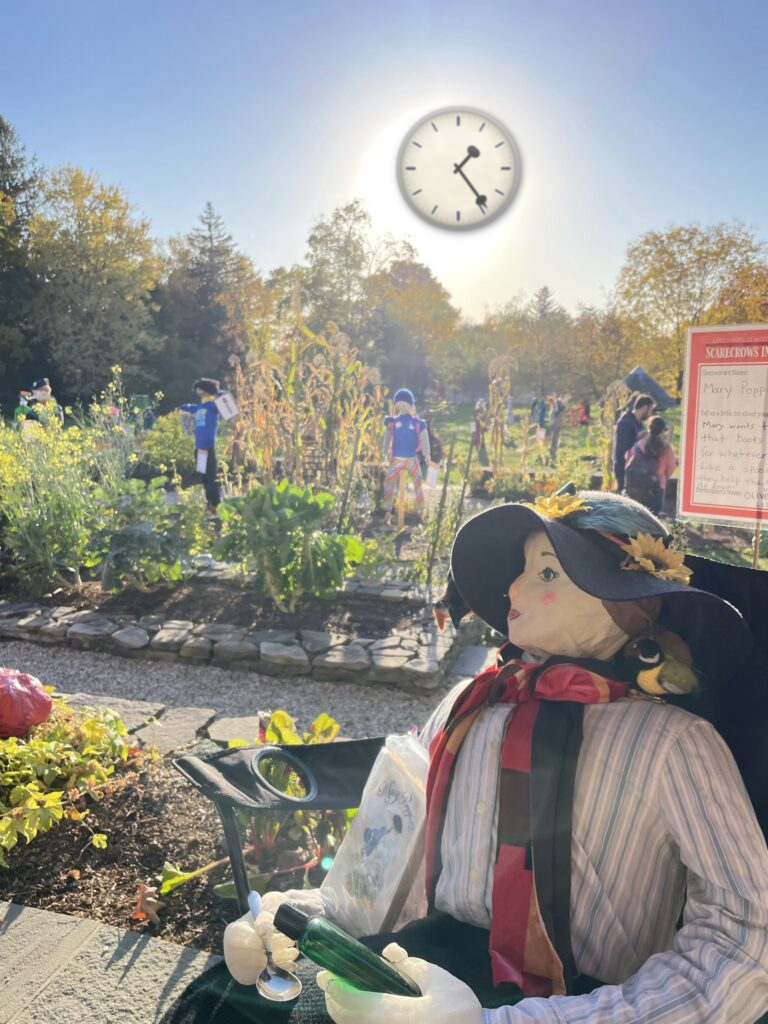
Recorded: 1.24
